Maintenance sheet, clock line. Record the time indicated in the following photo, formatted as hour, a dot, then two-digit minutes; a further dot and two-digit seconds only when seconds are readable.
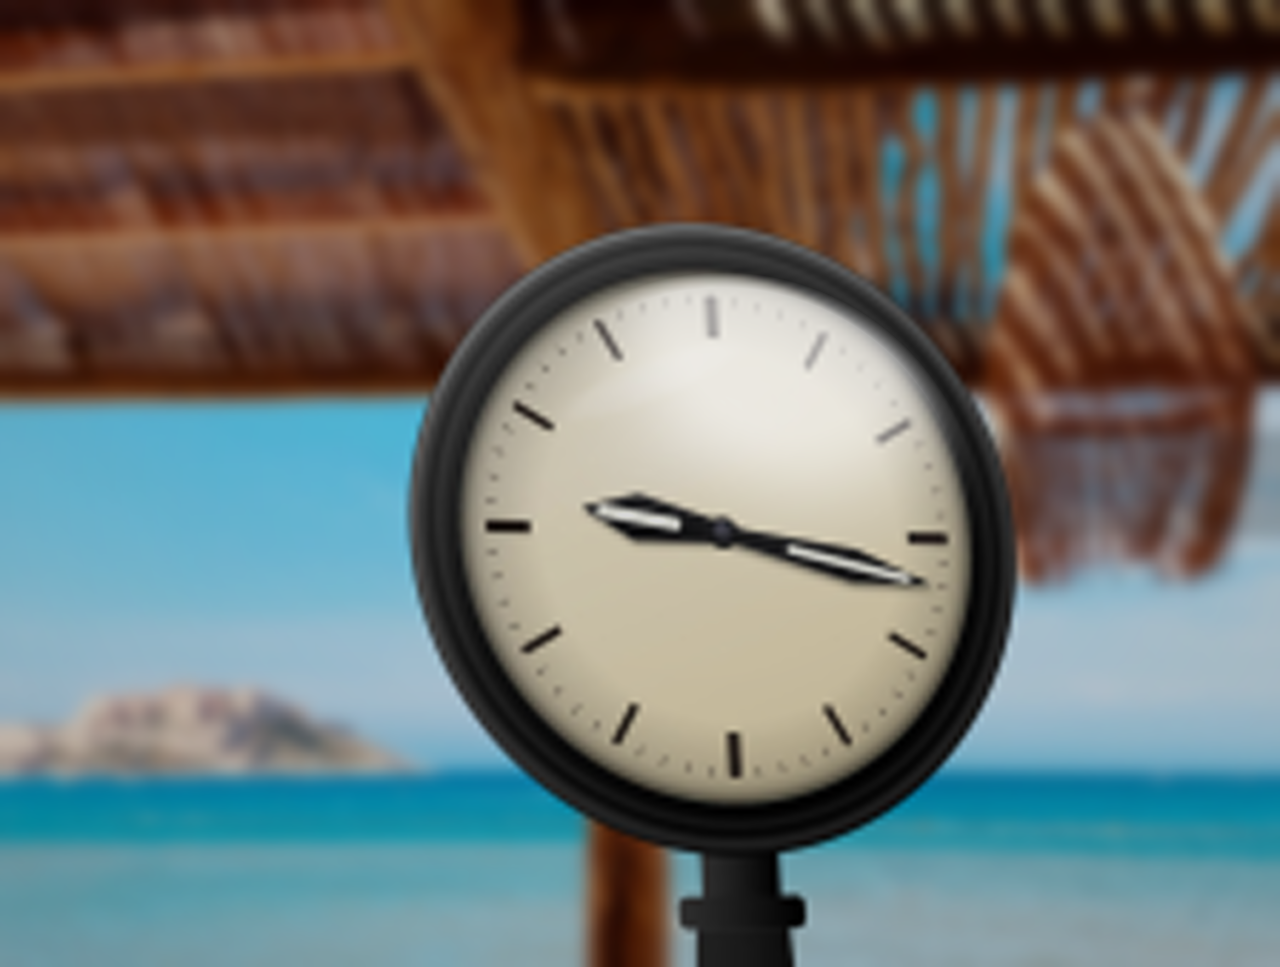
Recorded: 9.17
